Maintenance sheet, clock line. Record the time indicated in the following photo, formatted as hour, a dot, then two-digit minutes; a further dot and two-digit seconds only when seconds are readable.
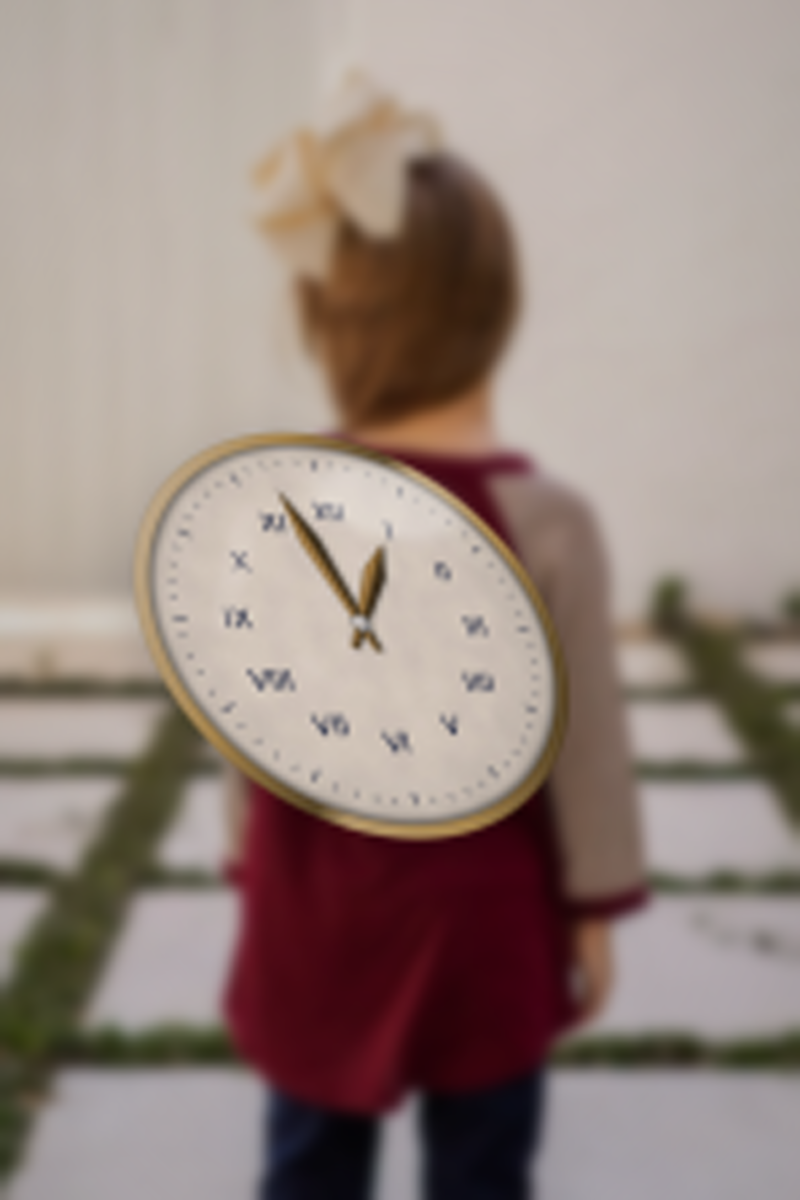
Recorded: 12.57
